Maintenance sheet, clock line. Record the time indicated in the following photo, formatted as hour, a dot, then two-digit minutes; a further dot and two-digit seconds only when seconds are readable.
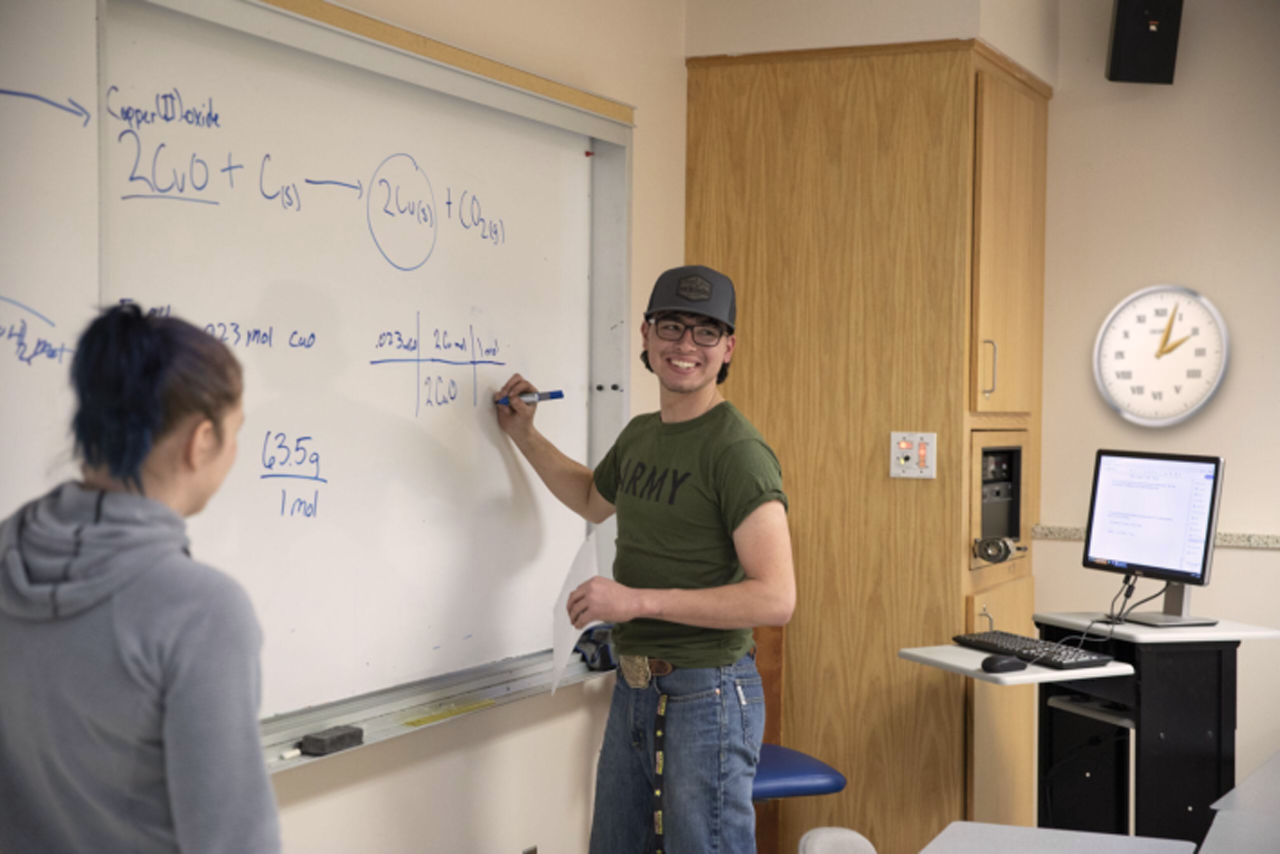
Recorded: 2.03
